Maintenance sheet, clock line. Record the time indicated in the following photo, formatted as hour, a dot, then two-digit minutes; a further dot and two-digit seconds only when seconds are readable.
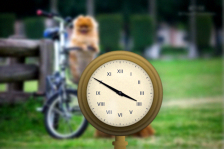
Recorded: 3.50
